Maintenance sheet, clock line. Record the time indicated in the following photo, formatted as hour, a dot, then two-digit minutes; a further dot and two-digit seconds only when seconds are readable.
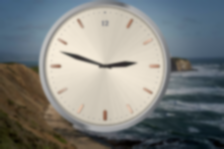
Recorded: 2.48
